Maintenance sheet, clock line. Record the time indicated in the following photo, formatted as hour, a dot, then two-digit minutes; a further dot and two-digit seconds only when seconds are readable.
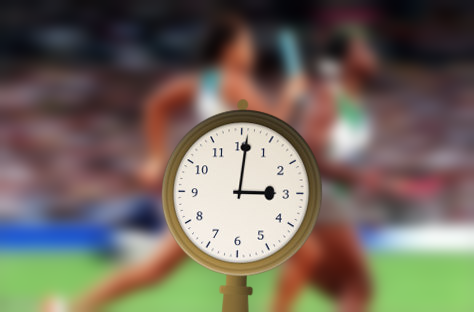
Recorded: 3.01
